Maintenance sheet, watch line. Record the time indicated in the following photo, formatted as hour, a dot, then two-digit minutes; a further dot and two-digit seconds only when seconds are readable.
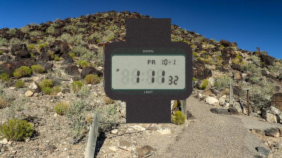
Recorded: 1.11.32
